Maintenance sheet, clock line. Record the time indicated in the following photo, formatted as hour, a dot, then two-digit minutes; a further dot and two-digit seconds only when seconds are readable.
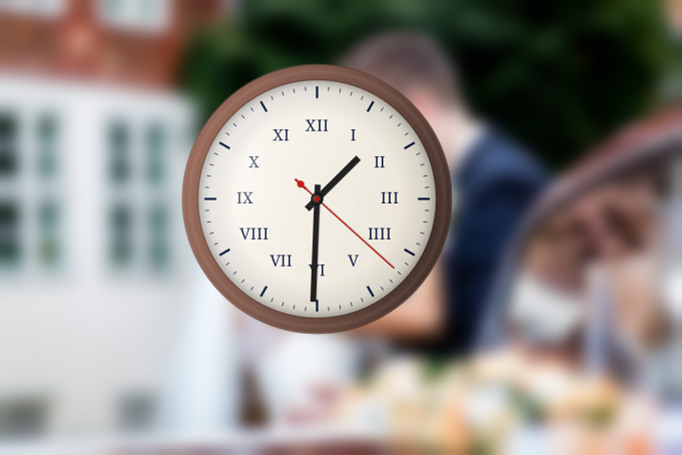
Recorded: 1.30.22
